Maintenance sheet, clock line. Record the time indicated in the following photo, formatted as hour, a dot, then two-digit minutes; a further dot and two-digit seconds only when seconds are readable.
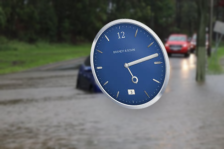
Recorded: 5.13
